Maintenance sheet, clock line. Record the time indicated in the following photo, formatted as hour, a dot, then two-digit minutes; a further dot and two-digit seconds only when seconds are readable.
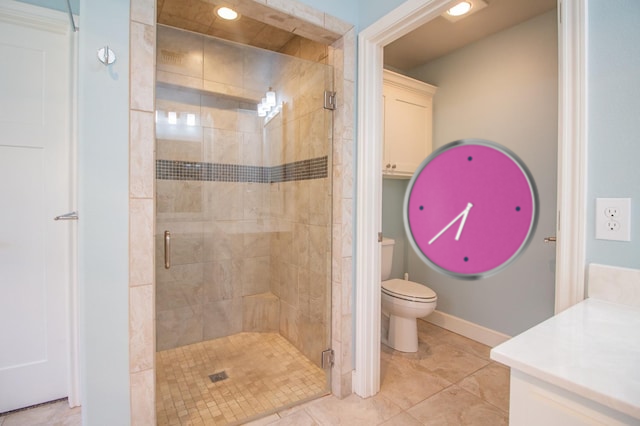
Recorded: 6.38
